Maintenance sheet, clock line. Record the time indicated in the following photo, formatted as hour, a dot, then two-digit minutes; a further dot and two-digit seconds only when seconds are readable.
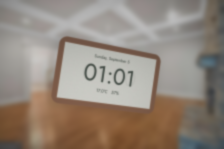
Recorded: 1.01
